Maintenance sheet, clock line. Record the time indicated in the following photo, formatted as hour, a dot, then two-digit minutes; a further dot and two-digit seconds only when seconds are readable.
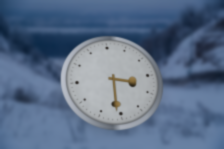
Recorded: 3.31
